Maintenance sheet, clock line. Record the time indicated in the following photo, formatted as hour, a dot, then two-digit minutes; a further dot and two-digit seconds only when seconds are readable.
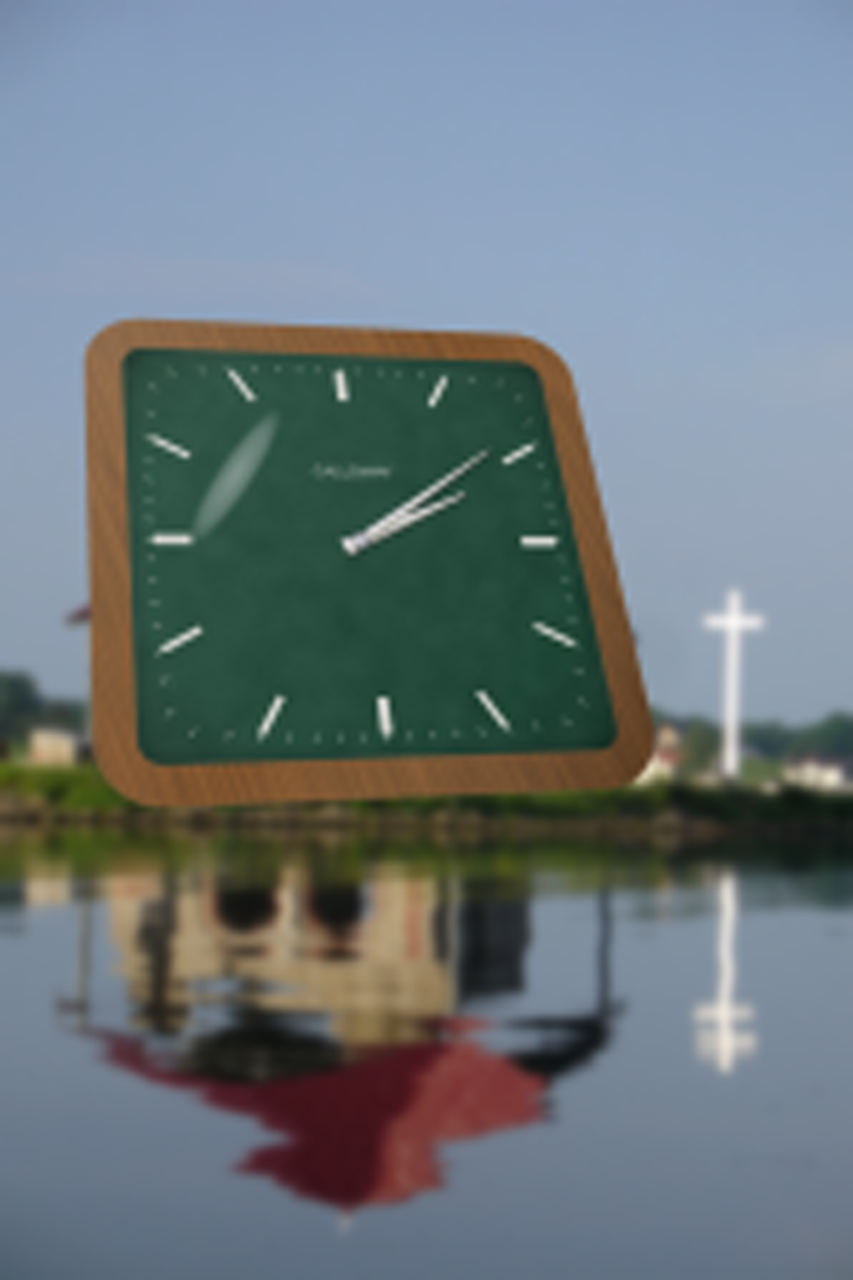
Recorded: 2.09
